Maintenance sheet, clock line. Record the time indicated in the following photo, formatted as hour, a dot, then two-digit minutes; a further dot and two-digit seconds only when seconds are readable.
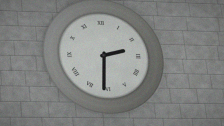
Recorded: 2.31
